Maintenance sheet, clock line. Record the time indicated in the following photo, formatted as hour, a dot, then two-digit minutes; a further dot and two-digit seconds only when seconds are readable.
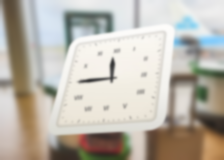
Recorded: 11.45
